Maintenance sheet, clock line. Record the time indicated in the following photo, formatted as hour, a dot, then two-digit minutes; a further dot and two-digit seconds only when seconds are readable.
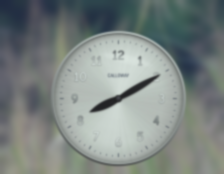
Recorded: 8.10
